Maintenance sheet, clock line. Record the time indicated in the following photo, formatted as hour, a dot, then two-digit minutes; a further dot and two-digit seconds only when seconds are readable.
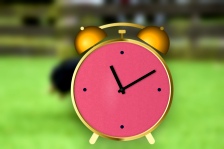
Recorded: 11.10
